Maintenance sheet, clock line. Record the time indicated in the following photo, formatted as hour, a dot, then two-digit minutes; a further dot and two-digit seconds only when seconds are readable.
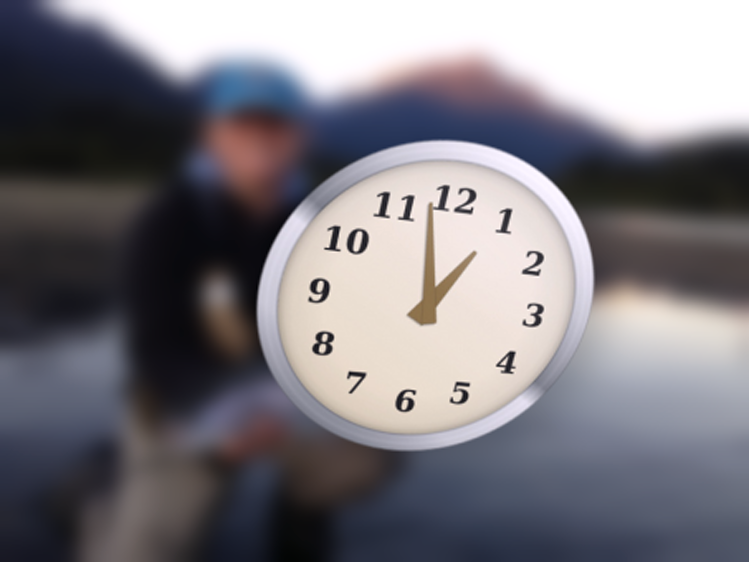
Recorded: 12.58
